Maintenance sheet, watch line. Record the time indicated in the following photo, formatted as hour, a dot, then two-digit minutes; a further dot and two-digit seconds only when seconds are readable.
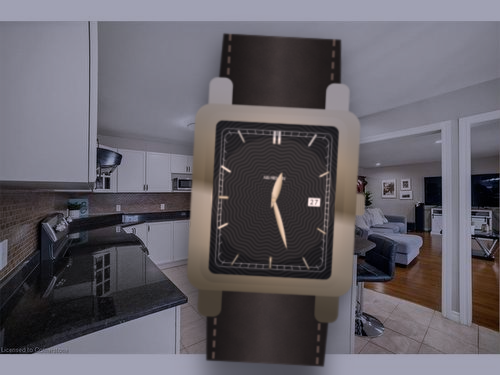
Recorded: 12.27
